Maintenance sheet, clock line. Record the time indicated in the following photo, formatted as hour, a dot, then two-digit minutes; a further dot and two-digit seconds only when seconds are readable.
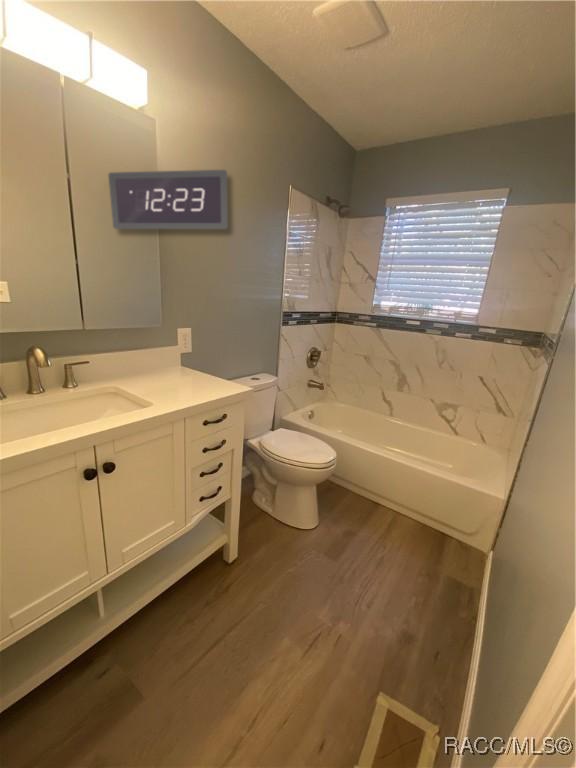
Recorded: 12.23
